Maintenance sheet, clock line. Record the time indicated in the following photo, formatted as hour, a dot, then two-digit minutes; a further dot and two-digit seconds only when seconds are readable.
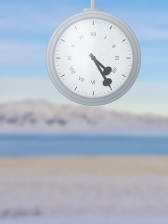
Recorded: 4.25
